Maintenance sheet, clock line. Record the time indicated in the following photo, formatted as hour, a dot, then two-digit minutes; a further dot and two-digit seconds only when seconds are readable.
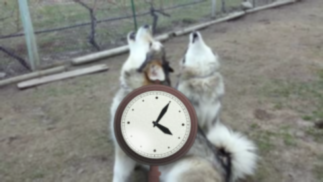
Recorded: 4.05
